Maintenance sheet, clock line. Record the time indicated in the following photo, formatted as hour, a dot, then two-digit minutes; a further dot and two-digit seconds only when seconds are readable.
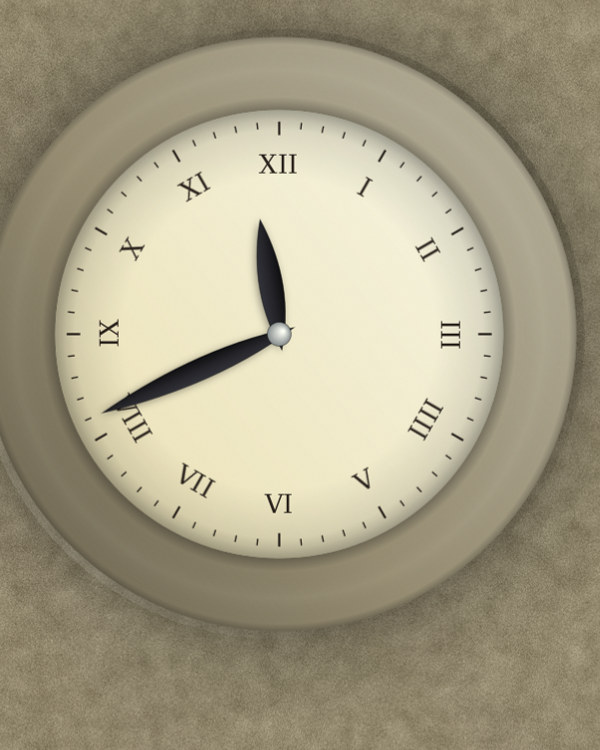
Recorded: 11.41
